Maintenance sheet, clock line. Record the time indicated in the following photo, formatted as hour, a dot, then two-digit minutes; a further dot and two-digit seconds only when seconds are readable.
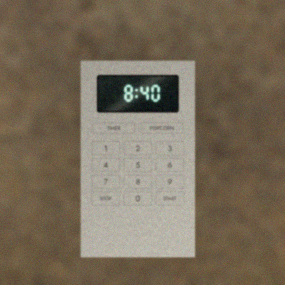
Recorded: 8.40
